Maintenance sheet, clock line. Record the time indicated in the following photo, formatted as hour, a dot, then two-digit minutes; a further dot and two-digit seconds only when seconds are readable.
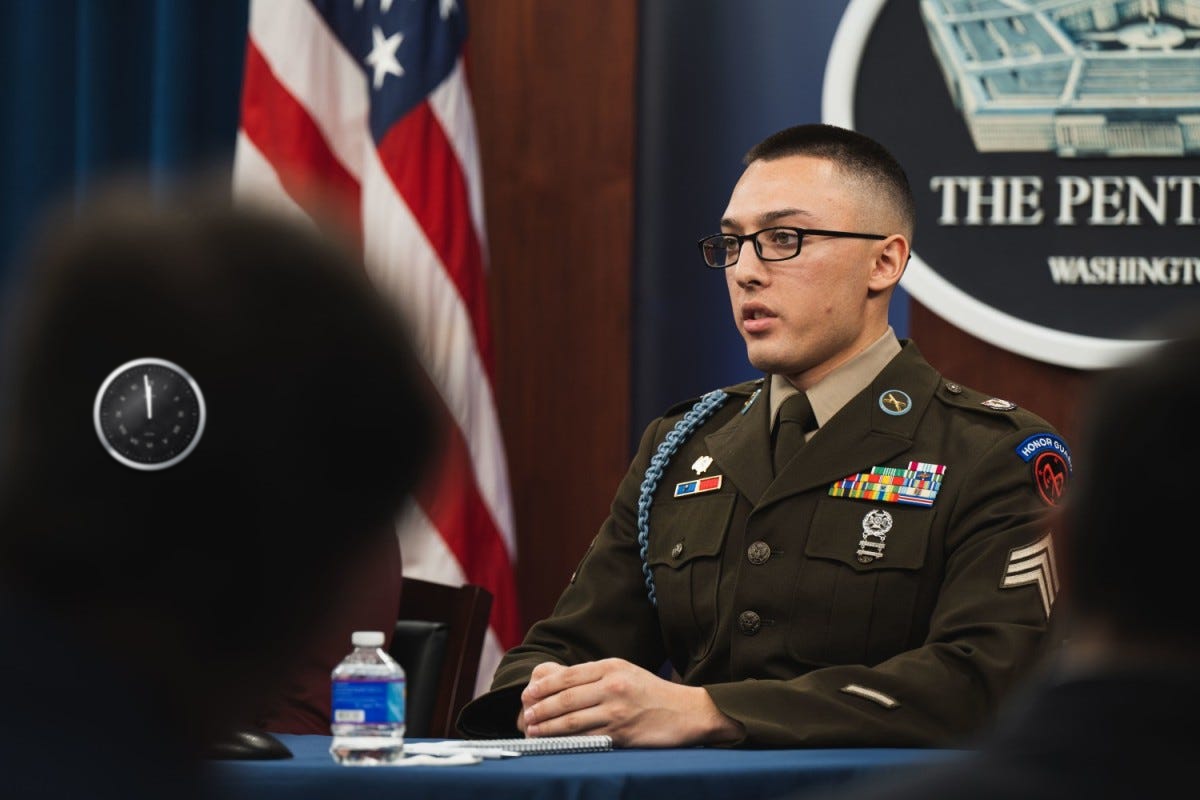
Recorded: 11.59
